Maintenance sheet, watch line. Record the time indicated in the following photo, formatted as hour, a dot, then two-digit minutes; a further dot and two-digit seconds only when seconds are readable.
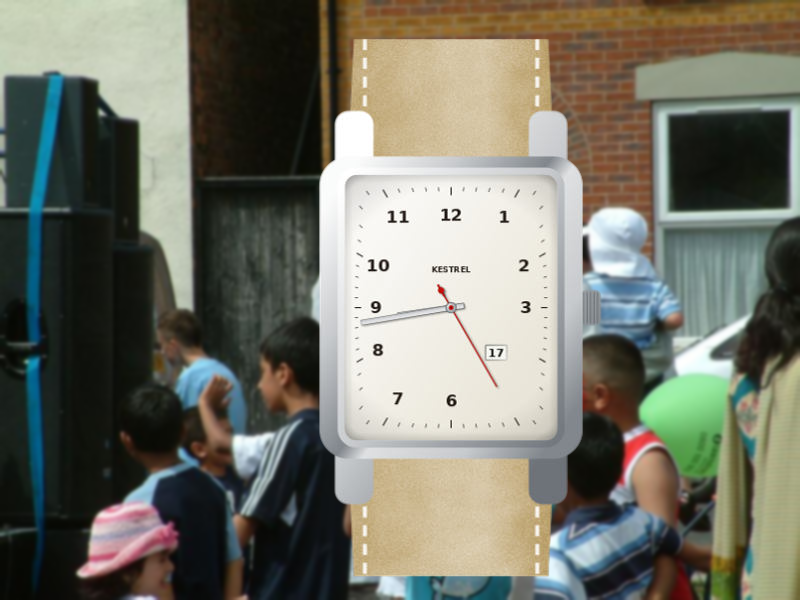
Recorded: 8.43.25
